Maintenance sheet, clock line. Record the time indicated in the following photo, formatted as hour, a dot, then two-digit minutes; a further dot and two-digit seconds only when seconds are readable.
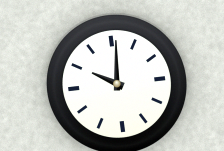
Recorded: 10.01
